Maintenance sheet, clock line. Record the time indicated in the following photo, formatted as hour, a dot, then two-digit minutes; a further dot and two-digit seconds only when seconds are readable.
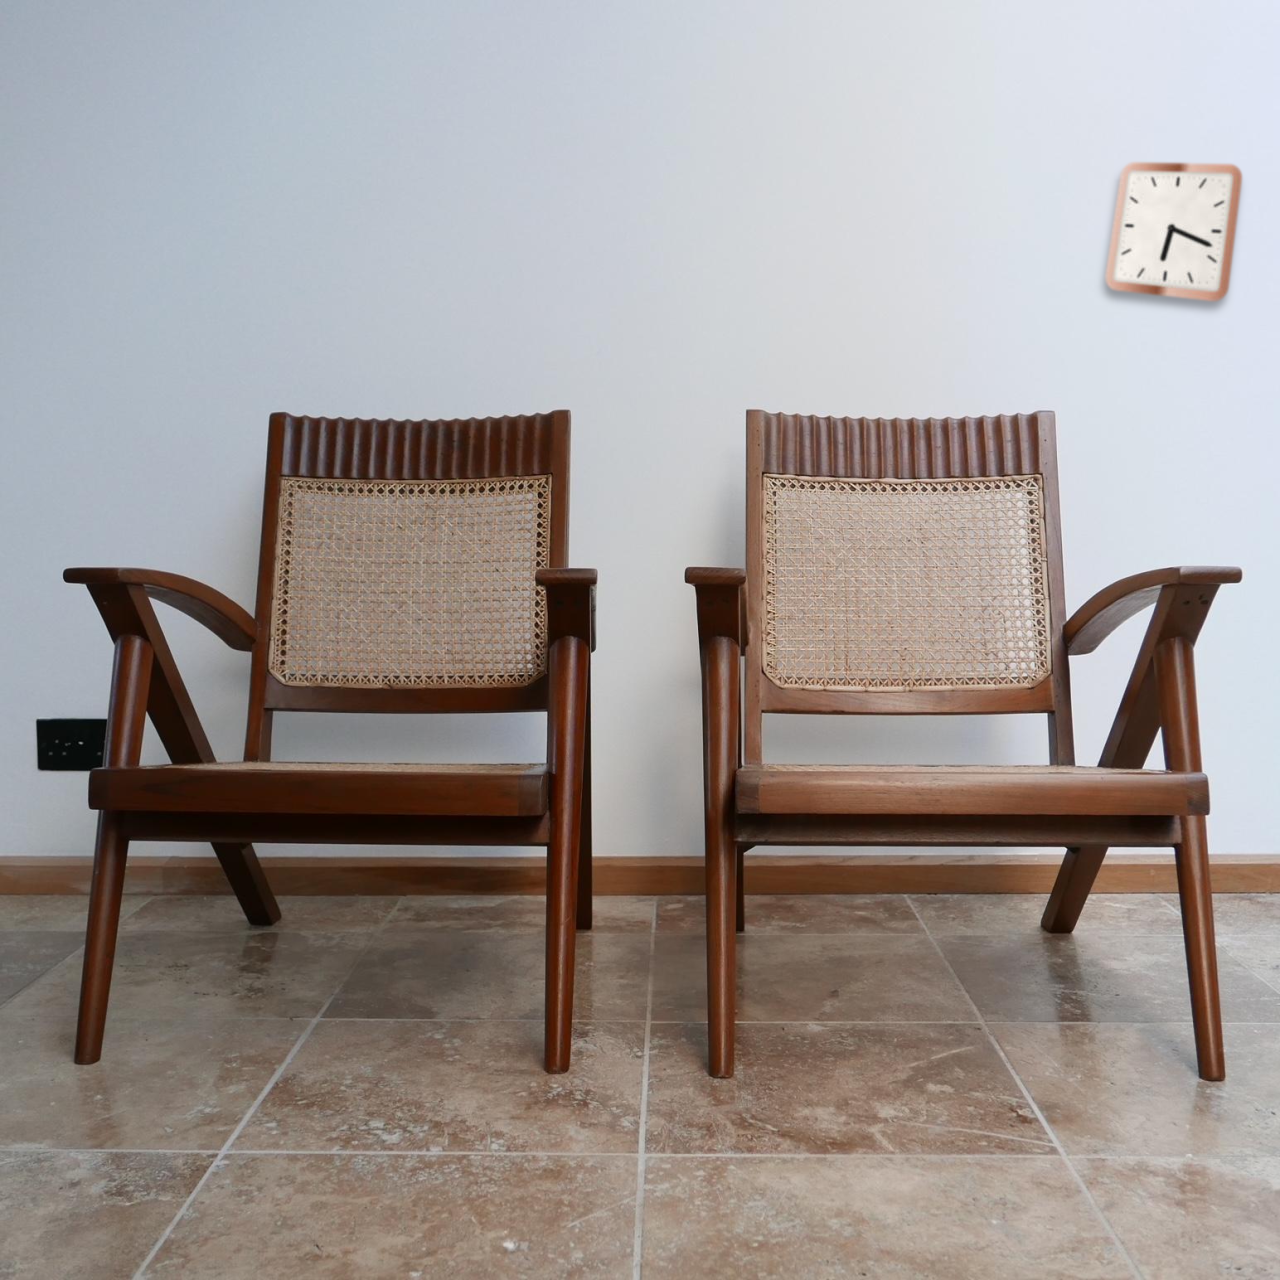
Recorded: 6.18
